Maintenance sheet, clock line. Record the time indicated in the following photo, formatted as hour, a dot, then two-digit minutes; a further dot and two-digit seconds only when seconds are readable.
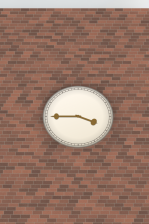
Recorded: 3.45
